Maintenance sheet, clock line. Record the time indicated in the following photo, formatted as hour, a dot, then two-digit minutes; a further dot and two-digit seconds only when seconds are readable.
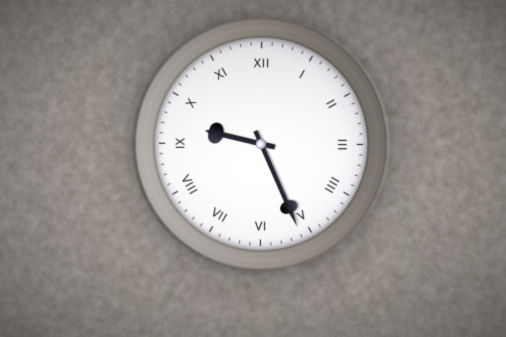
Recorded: 9.26
